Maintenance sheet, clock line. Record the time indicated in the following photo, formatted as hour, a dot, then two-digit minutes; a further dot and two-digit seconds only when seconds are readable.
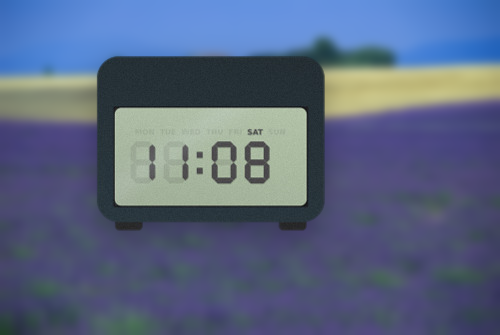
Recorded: 11.08
